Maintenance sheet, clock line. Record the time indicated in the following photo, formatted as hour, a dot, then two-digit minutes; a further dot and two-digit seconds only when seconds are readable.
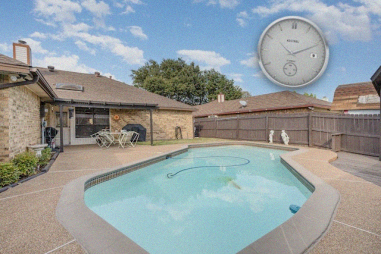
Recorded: 10.11
